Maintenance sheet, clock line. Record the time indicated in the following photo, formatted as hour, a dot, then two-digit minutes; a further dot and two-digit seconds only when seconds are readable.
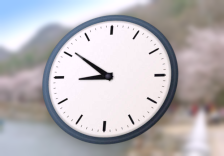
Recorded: 8.51
